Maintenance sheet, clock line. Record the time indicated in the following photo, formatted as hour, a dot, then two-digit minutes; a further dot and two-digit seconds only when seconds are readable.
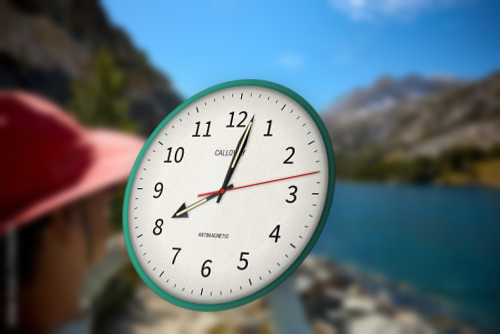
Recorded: 8.02.13
